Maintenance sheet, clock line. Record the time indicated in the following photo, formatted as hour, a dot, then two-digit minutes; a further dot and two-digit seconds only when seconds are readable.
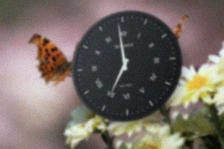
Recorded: 6.59
